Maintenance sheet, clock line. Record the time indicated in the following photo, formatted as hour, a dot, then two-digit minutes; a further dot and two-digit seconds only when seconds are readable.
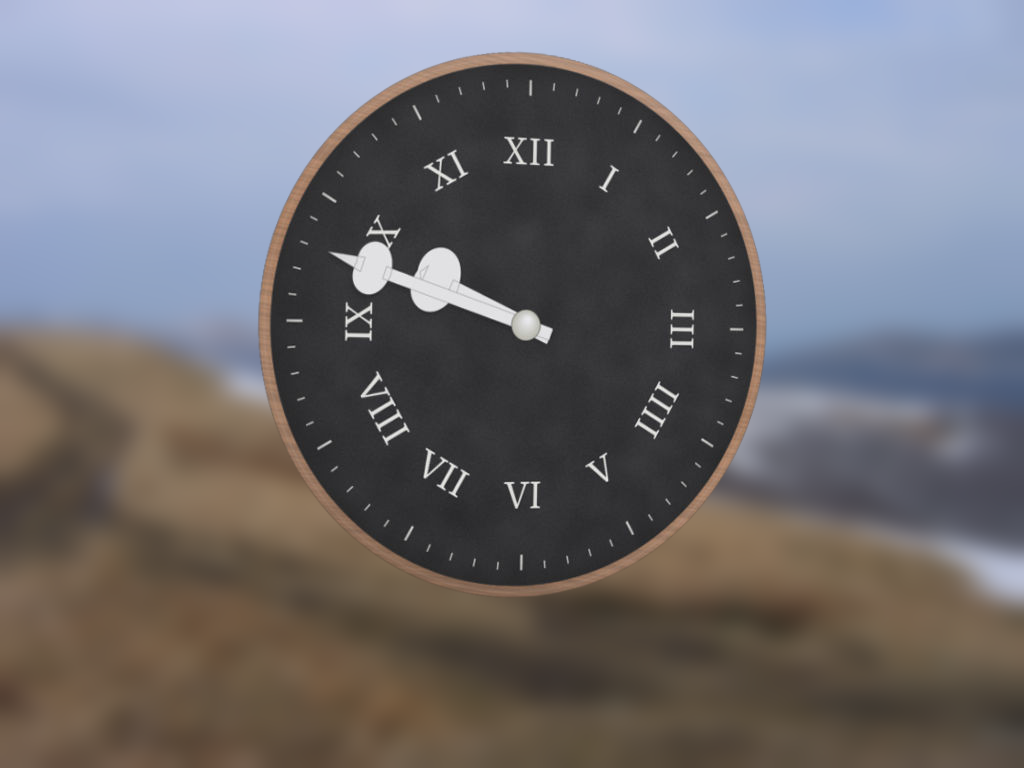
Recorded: 9.48
